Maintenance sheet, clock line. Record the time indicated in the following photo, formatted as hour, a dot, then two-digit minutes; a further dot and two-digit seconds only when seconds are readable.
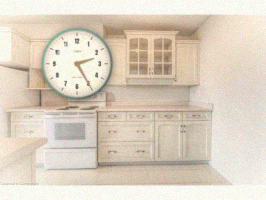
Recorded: 2.25
